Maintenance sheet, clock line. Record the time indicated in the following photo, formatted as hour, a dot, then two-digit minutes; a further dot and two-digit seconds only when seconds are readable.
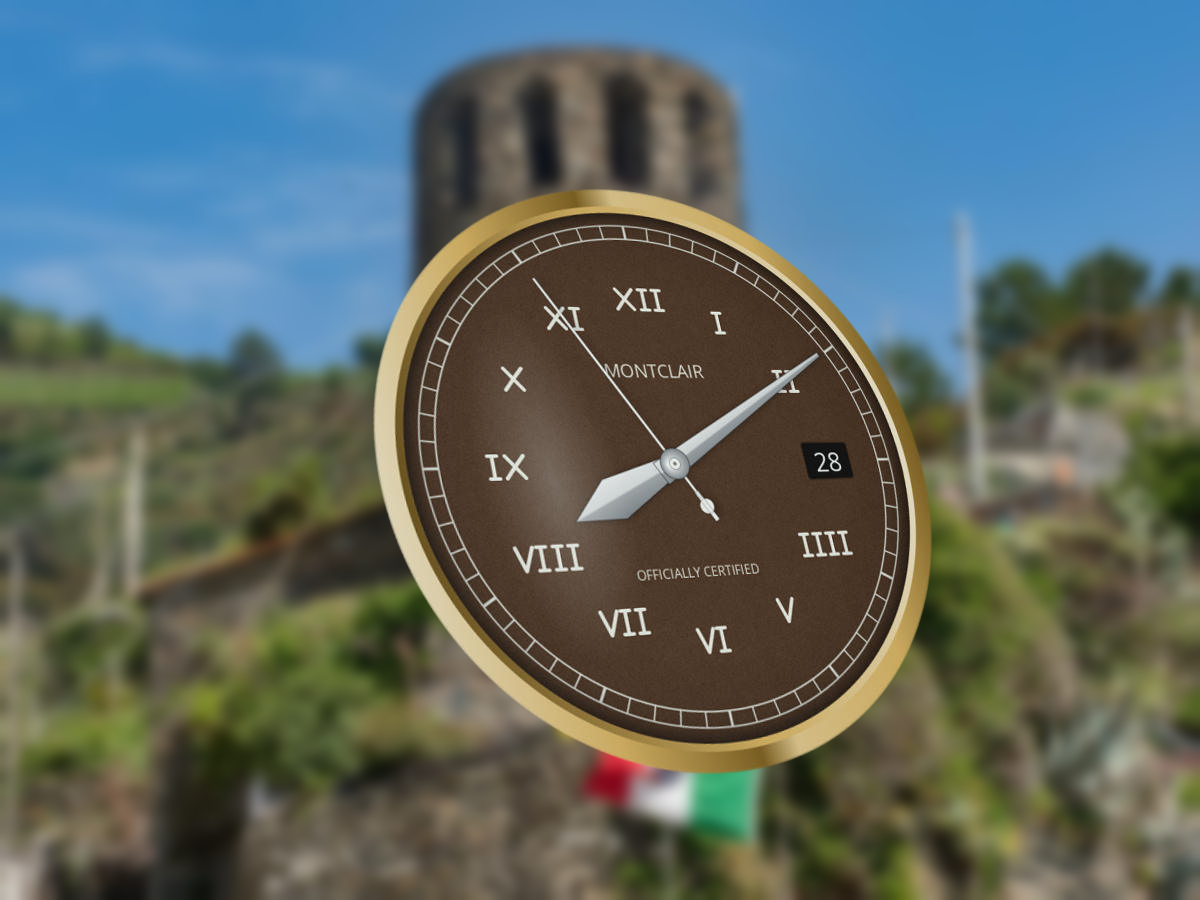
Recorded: 8.09.55
